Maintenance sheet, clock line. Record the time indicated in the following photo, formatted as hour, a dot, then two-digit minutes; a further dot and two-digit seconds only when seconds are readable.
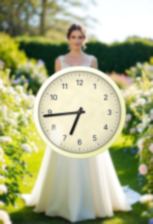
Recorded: 6.44
